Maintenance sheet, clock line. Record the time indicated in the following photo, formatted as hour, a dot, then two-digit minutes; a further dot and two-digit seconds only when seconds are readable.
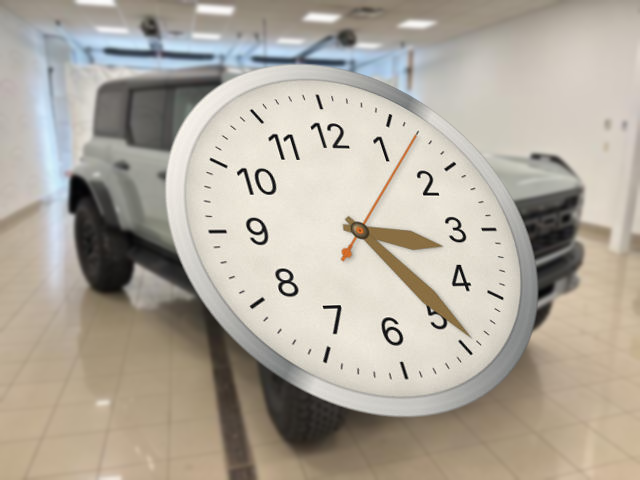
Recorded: 3.24.07
